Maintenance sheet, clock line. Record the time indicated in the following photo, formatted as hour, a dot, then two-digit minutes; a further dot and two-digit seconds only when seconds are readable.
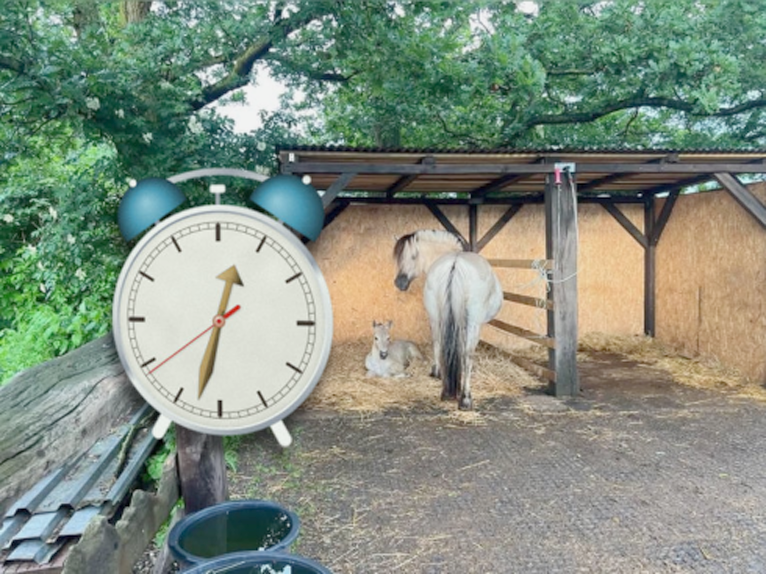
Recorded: 12.32.39
